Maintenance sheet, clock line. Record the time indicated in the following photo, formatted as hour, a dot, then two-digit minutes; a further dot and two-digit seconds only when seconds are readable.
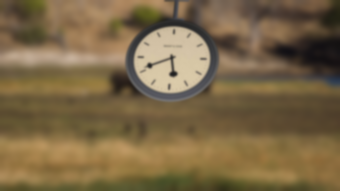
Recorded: 5.41
